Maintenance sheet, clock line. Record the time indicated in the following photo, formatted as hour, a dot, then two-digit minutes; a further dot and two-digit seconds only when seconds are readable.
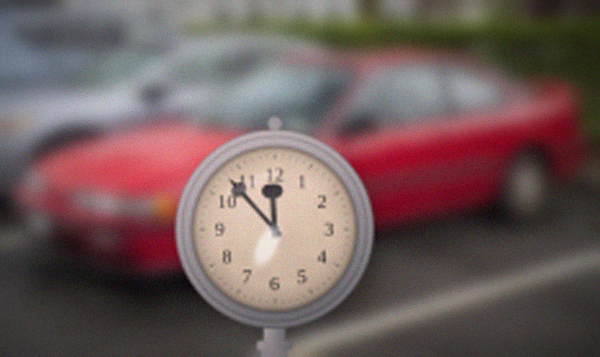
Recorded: 11.53
